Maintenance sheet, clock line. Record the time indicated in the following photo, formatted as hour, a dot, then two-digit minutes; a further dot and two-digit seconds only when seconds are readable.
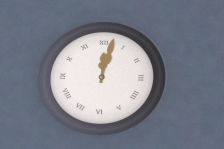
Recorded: 12.02
